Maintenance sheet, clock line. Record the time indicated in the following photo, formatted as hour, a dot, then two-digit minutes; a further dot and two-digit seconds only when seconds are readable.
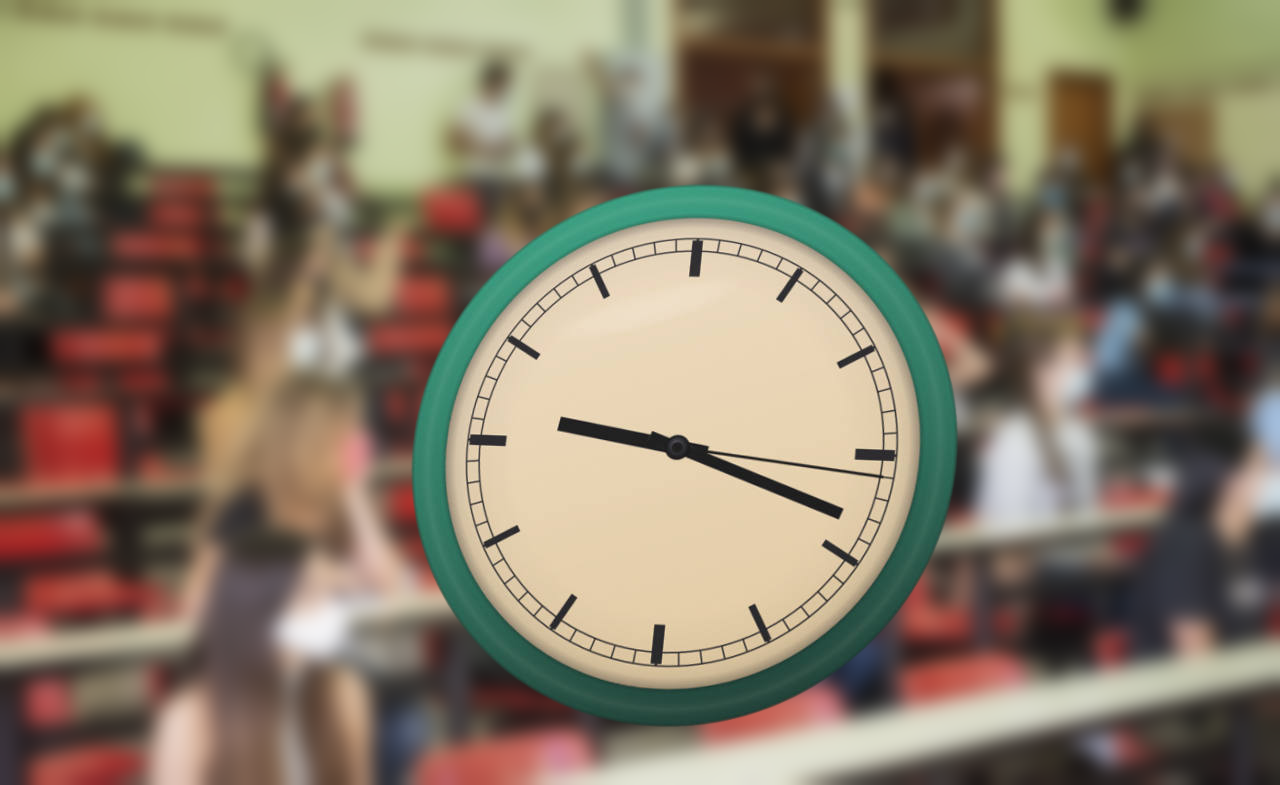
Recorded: 9.18.16
